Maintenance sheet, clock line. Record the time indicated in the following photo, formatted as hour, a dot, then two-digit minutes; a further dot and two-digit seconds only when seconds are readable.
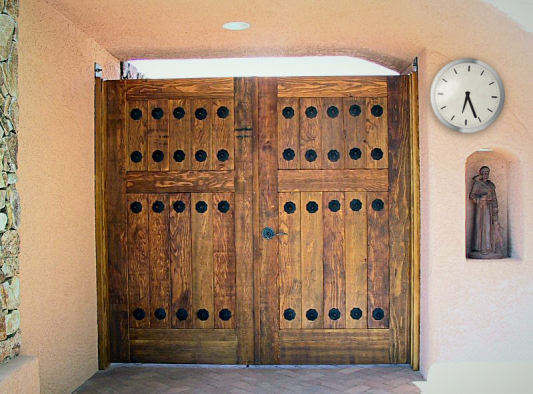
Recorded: 6.26
